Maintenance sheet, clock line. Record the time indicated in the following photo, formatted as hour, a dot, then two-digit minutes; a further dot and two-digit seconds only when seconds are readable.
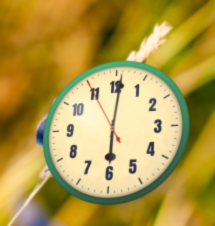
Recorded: 6.00.55
